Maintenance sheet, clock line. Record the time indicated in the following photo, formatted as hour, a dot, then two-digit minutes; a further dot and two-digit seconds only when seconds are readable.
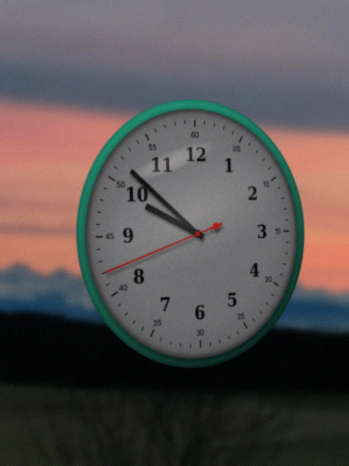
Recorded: 9.51.42
